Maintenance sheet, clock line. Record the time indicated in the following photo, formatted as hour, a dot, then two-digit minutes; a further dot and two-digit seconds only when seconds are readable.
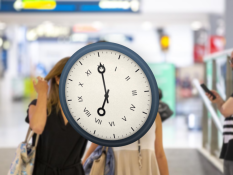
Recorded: 7.00
